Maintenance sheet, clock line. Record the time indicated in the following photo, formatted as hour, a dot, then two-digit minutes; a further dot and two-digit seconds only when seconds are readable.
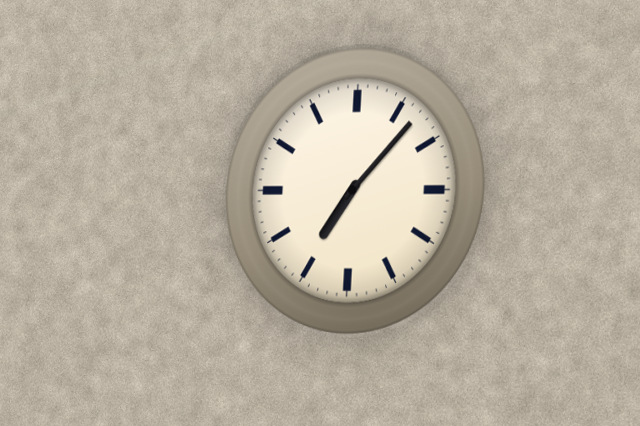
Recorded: 7.07
